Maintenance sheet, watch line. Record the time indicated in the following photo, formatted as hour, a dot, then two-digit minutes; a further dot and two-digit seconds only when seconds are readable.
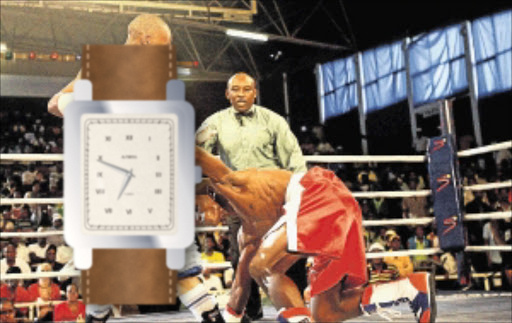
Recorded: 6.49
